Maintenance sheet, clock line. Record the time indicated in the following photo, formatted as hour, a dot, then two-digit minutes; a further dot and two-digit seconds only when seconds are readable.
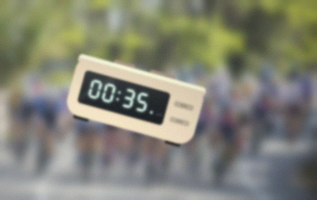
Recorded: 0.35
